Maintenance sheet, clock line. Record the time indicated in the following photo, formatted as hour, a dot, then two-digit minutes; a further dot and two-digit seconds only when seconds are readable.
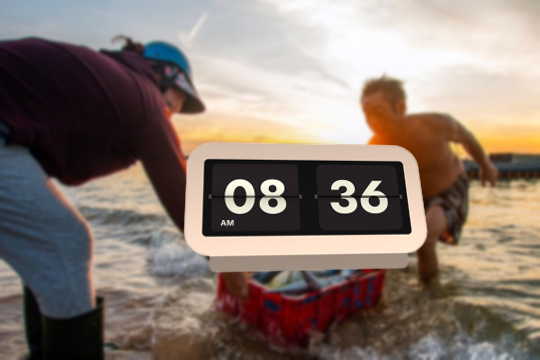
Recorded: 8.36
